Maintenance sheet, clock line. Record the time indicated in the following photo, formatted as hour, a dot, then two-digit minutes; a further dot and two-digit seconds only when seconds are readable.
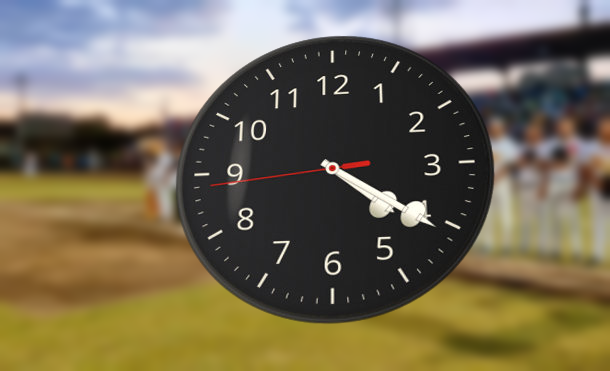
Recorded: 4.20.44
